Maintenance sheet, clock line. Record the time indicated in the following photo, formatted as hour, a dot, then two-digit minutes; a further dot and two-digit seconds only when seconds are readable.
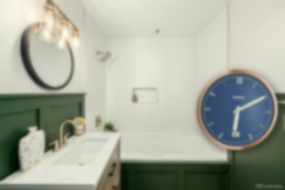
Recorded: 6.10
